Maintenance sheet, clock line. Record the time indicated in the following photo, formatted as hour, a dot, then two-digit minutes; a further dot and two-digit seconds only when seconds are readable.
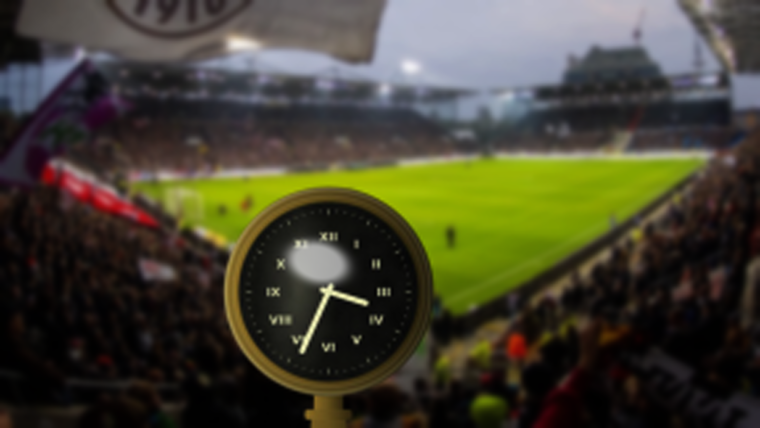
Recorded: 3.34
